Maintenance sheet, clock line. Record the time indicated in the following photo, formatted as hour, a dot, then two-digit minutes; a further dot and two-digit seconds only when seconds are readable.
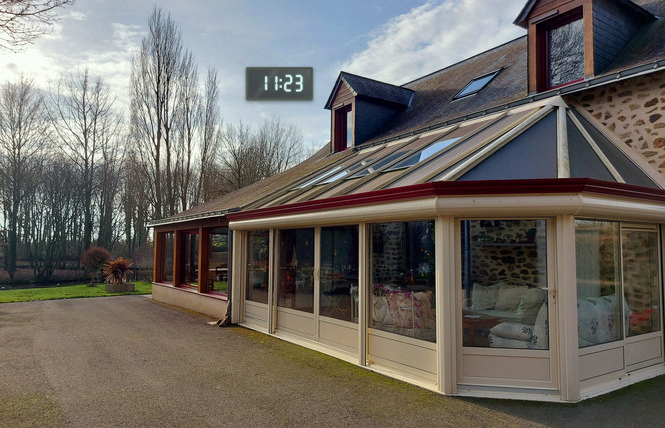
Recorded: 11.23
